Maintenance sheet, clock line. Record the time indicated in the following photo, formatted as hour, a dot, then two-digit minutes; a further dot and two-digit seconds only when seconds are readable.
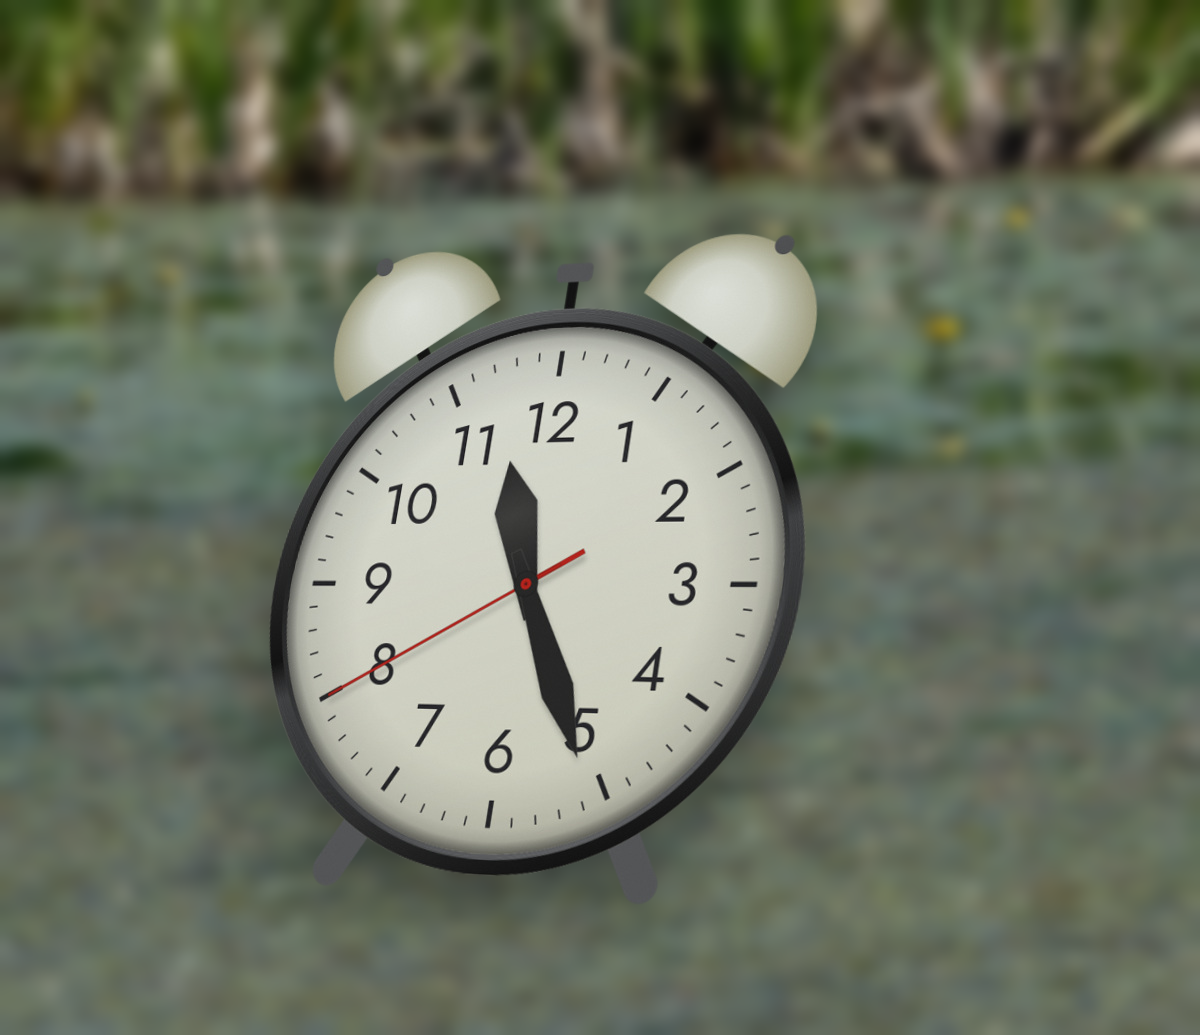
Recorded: 11.25.40
